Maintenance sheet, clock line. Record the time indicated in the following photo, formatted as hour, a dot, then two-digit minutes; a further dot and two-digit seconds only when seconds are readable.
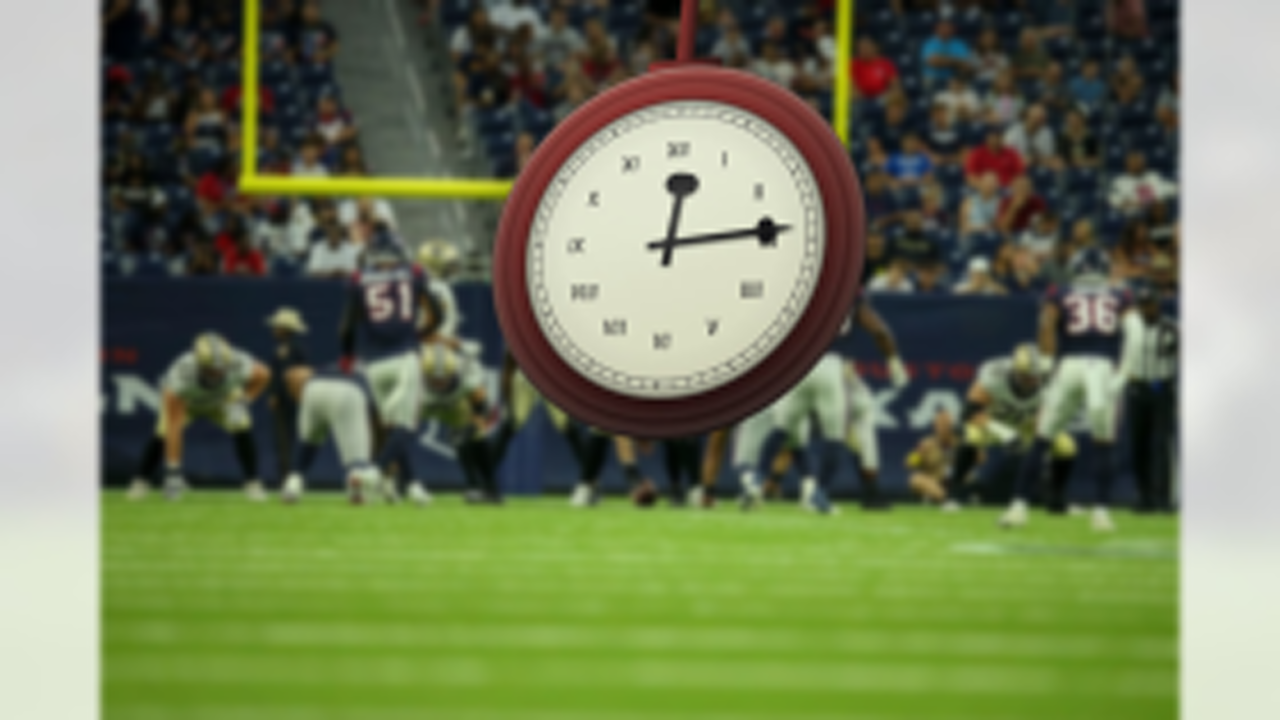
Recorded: 12.14
